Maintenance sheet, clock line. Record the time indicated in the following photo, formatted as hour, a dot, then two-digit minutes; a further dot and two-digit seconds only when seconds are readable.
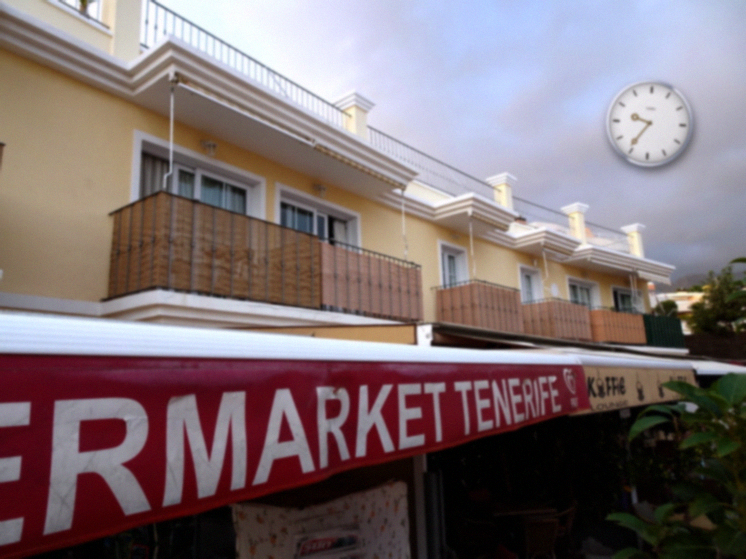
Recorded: 9.36
